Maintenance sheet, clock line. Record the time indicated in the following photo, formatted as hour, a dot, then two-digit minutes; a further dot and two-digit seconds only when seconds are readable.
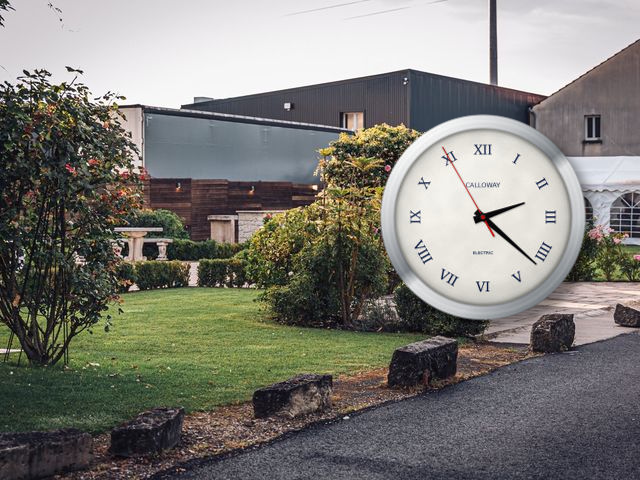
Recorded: 2.21.55
